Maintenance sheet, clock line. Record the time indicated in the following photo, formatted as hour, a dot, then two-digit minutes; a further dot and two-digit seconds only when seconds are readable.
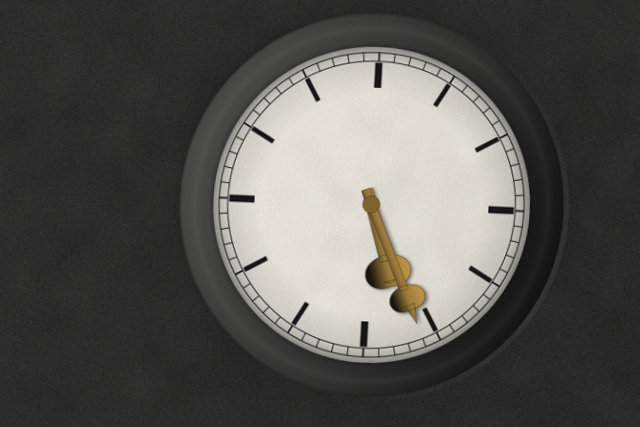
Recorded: 5.26
